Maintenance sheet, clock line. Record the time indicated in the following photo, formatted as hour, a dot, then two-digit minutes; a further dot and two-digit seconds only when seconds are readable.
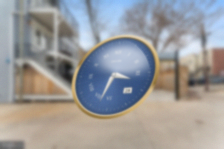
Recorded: 3.33
